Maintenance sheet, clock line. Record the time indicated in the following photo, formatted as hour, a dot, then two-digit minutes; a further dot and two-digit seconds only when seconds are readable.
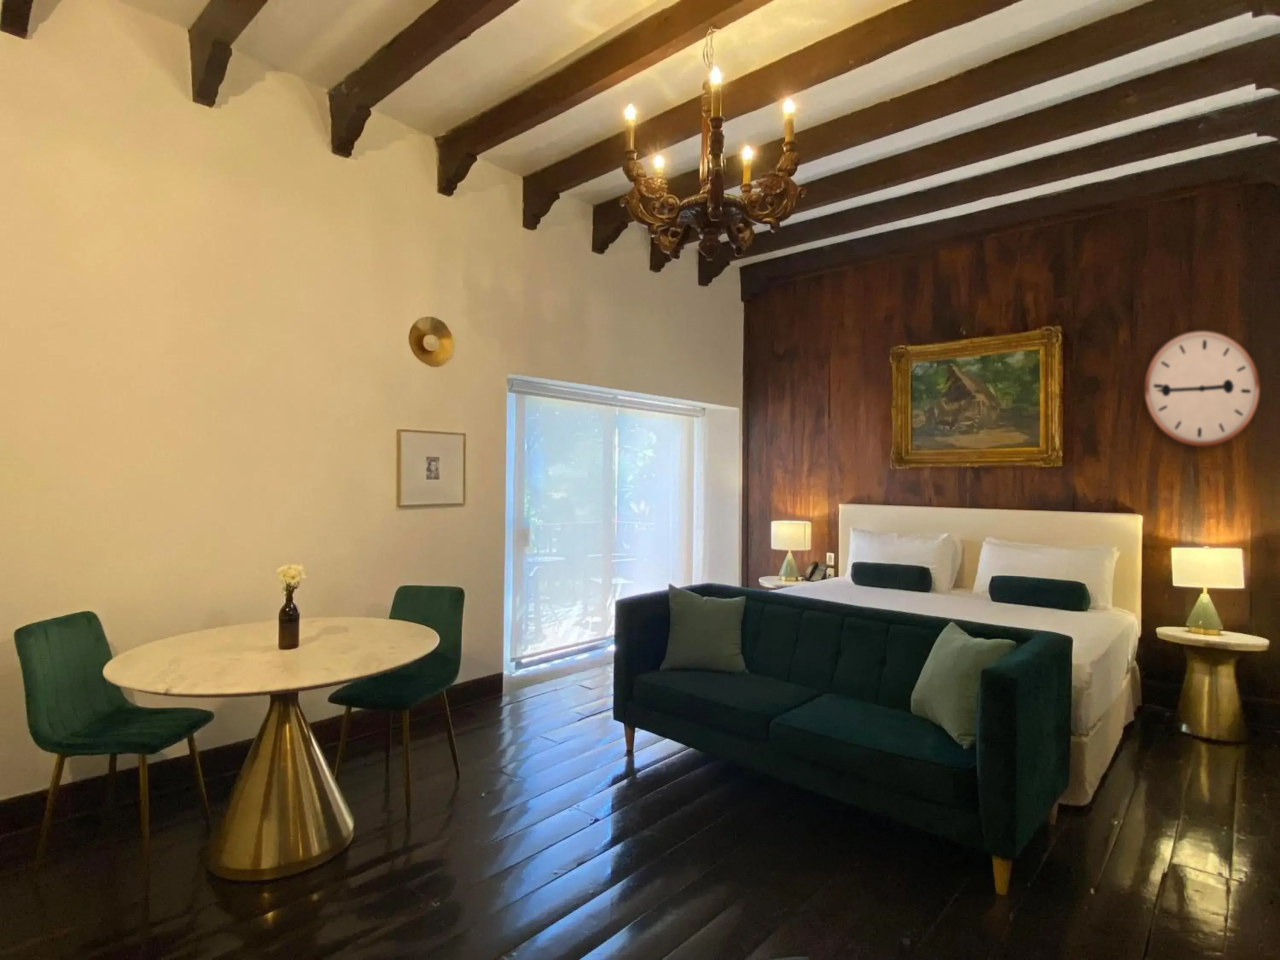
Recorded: 2.44
